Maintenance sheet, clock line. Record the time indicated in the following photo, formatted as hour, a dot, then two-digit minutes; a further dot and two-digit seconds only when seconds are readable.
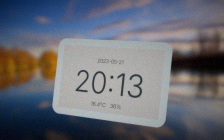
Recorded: 20.13
